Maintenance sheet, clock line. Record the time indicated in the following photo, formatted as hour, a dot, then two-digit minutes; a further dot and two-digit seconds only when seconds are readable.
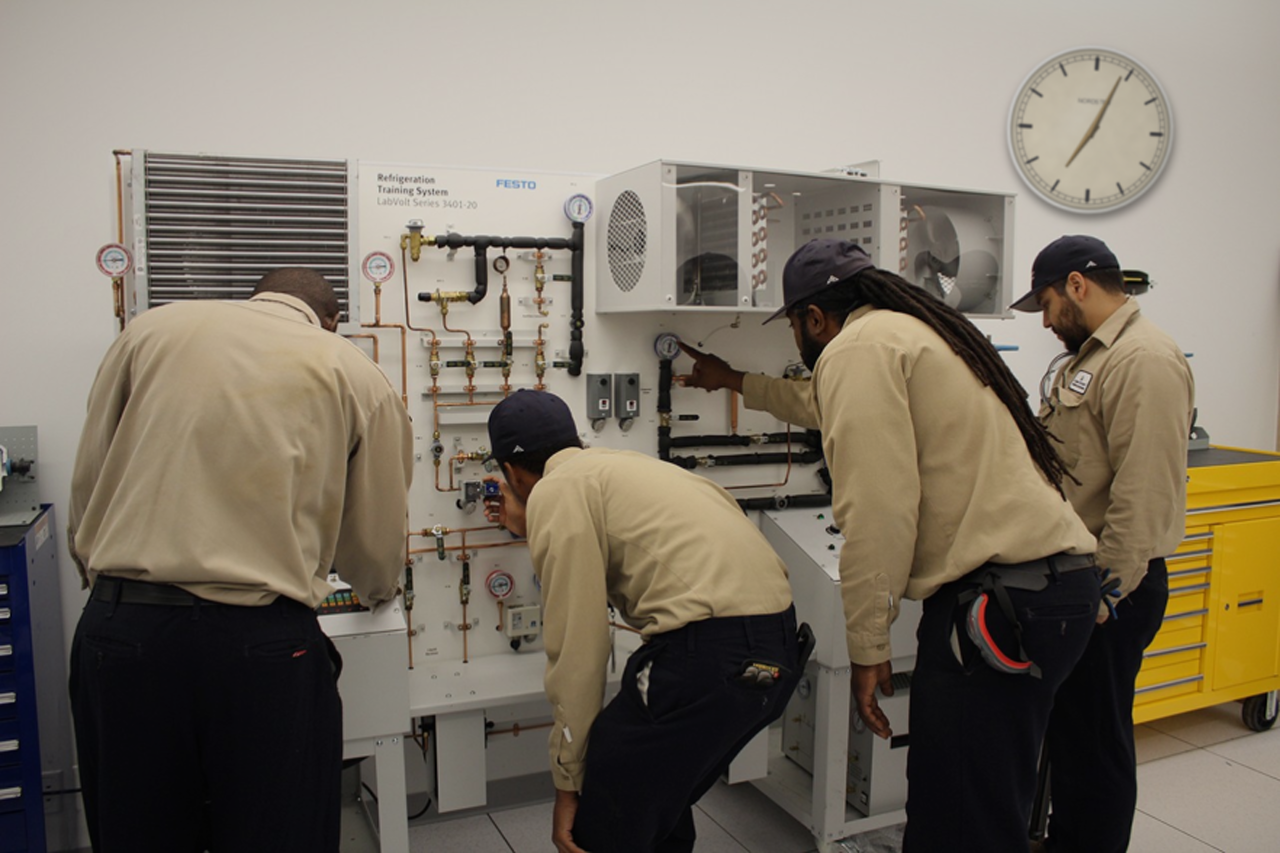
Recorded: 7.04
